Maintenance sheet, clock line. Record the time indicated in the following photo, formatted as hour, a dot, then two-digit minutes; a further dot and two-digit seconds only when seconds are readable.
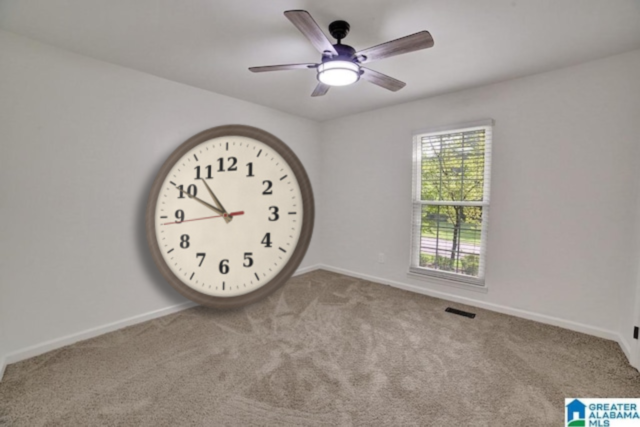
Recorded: 10.49.44
